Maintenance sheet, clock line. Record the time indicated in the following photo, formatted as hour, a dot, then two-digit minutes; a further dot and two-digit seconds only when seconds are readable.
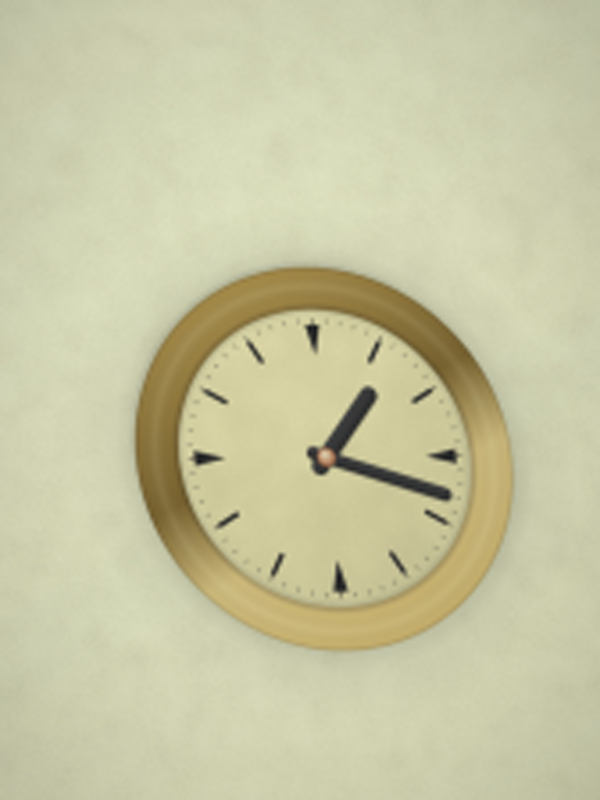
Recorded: 1.18
